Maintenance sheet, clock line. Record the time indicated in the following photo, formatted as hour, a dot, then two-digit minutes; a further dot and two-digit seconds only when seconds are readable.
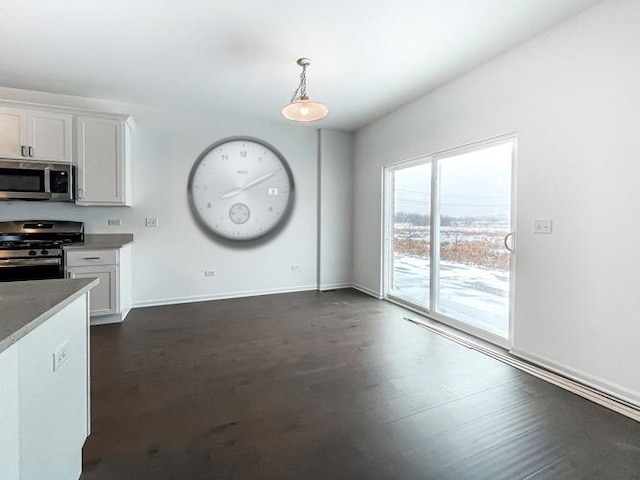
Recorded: 8.10
